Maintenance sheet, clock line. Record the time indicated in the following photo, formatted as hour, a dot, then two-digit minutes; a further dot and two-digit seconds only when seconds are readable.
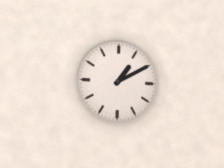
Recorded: 1.10
